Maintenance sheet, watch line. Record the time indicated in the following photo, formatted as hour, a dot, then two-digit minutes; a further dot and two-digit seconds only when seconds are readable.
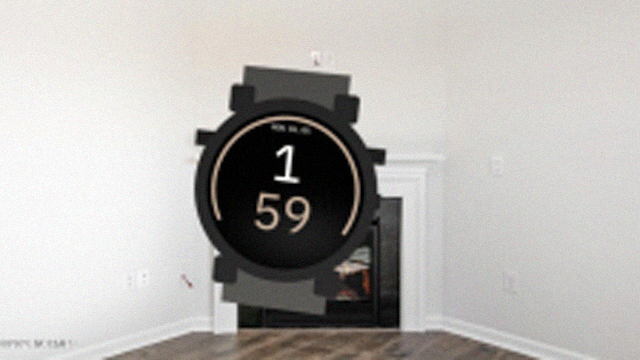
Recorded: 1.59
